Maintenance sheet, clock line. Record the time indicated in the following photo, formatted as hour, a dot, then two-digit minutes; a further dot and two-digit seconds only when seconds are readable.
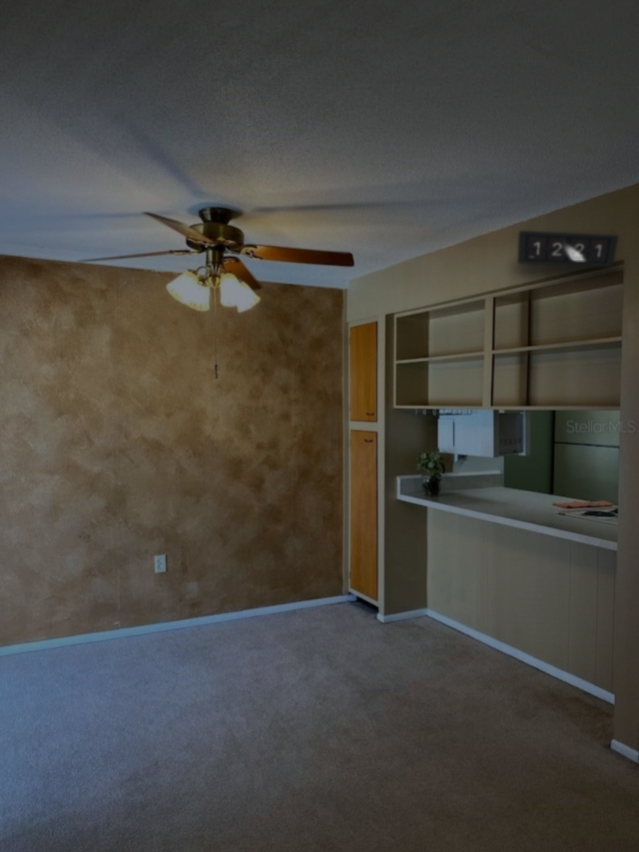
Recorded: 12.21
